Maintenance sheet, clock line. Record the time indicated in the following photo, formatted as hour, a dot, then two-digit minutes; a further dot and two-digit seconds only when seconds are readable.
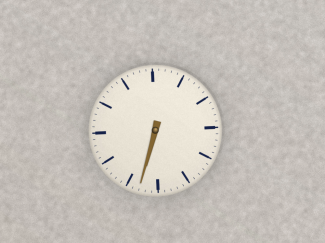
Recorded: 6.33
